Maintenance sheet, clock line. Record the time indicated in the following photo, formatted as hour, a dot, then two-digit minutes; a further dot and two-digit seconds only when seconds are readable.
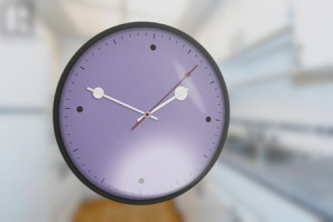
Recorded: 1.48.07
